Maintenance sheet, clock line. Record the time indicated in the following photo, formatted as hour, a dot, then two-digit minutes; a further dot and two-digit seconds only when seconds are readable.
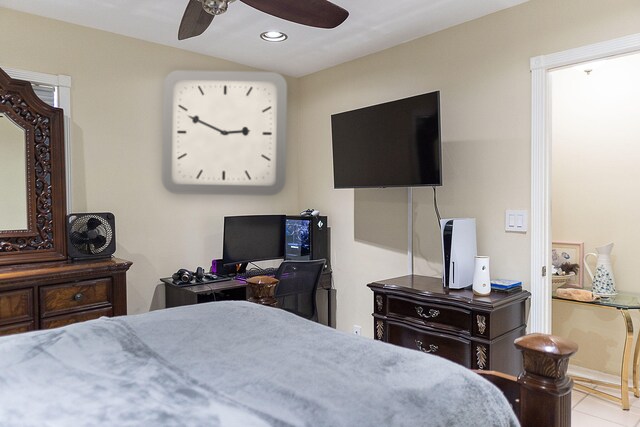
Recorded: 2.49
